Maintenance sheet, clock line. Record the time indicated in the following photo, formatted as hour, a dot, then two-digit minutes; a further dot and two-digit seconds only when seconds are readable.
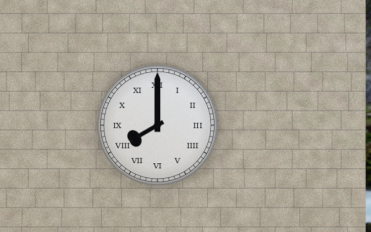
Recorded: 8.00
